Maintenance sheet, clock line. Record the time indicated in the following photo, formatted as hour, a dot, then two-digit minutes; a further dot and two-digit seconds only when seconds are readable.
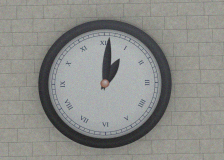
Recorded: 1.01
